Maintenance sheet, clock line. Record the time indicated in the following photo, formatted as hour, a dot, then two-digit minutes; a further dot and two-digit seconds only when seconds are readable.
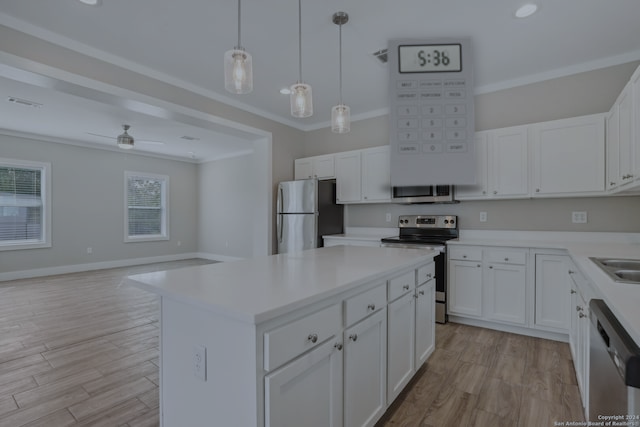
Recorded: 5.36
